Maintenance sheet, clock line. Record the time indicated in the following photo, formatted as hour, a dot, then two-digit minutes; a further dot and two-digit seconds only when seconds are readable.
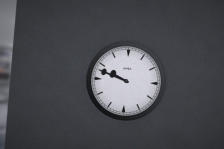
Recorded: 9.48
